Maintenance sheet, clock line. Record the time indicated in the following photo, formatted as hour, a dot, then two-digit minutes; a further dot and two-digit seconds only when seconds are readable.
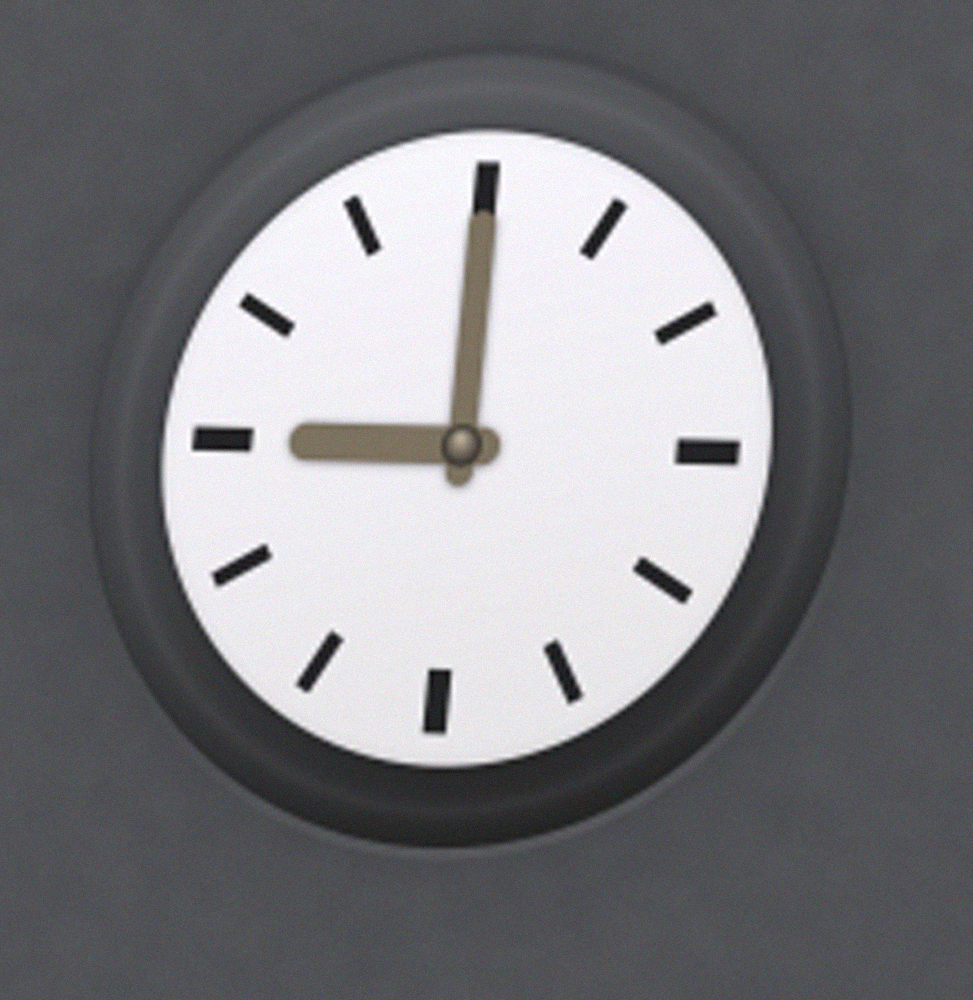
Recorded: 9.00
